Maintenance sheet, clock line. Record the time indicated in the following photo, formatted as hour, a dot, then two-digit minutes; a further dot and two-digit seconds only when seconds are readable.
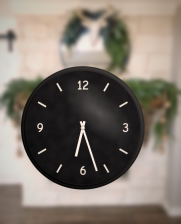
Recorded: 6.27
